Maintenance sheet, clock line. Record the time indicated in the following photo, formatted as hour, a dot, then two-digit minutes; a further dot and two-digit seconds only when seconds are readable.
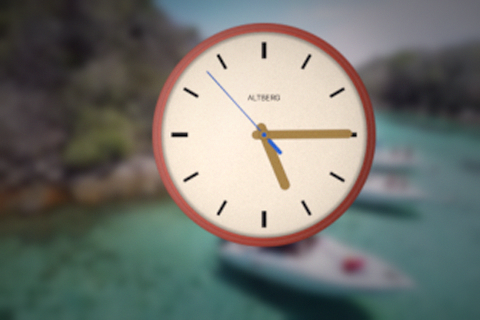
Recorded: 5.14.53
